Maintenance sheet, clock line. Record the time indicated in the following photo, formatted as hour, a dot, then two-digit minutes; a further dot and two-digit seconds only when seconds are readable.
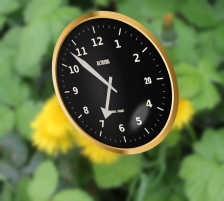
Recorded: 6.53
